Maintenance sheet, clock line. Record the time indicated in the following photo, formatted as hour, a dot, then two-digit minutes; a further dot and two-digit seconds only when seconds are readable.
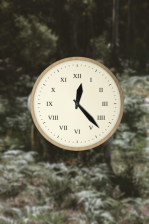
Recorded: 12.23
